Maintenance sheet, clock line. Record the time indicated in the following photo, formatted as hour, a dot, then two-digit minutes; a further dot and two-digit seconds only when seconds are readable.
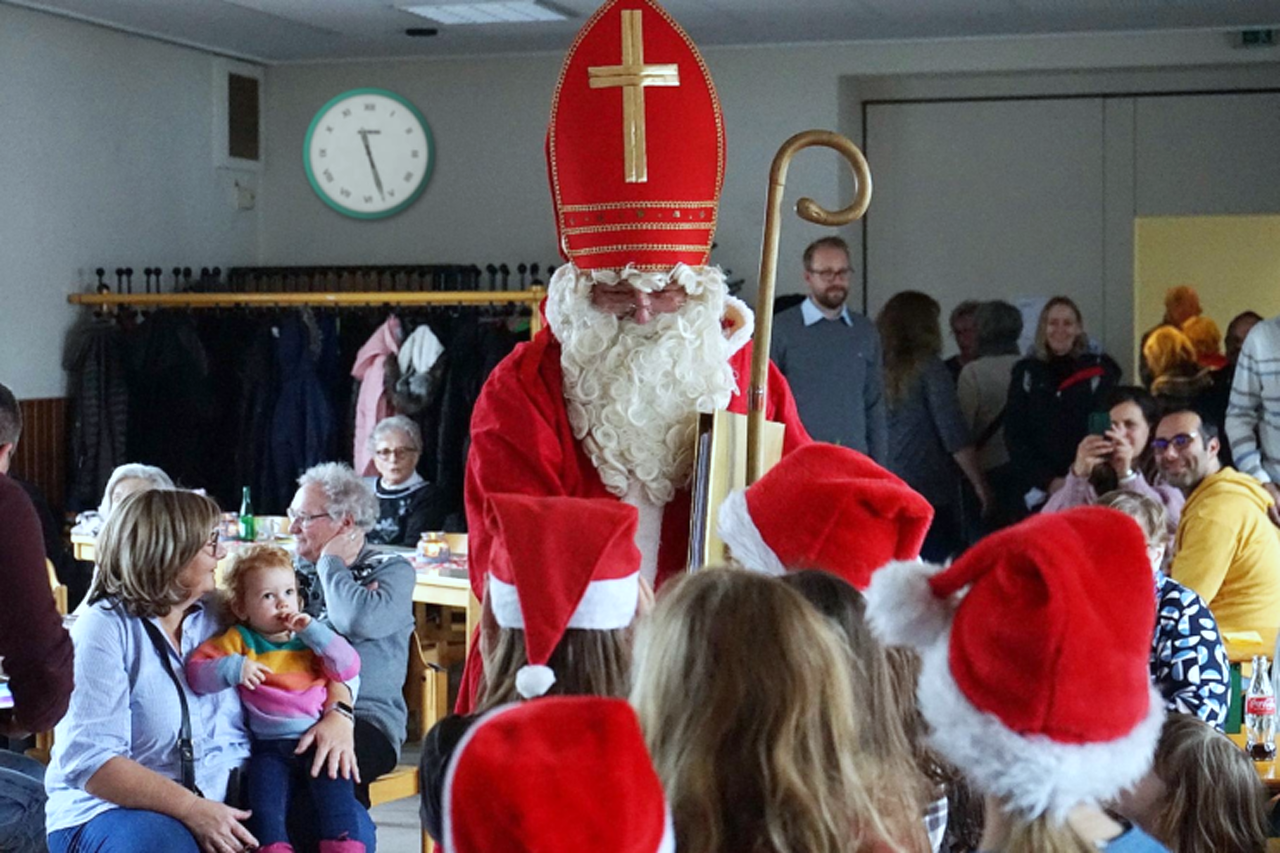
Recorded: 11.27
